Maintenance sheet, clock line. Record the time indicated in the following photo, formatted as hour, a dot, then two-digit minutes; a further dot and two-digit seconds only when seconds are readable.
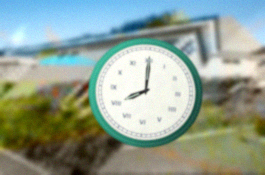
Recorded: 8.00
